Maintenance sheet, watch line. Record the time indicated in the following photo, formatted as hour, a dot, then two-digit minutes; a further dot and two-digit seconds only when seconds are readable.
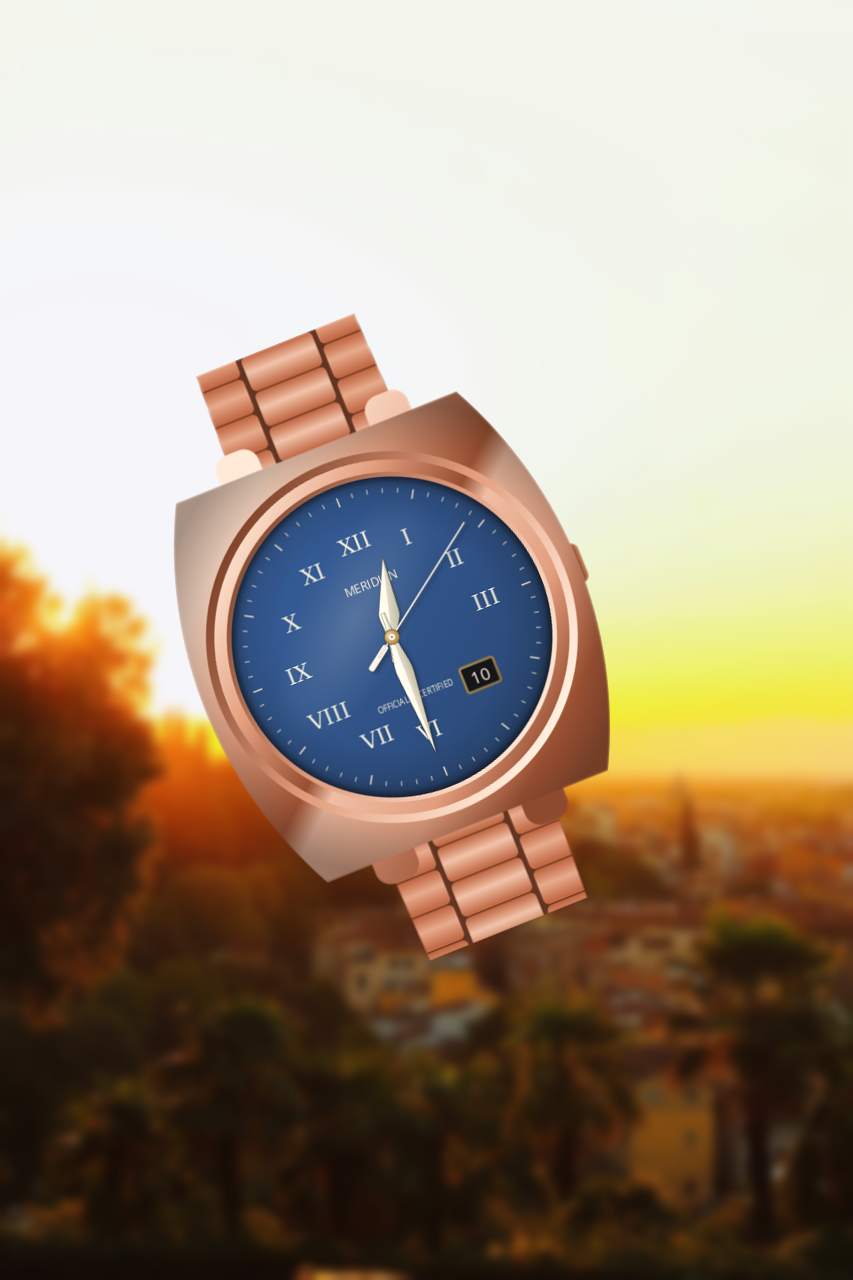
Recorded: 12.30.09
